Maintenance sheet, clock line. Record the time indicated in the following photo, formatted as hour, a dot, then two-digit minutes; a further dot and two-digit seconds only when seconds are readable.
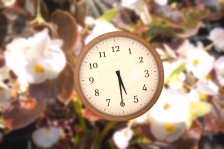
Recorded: 5.30
